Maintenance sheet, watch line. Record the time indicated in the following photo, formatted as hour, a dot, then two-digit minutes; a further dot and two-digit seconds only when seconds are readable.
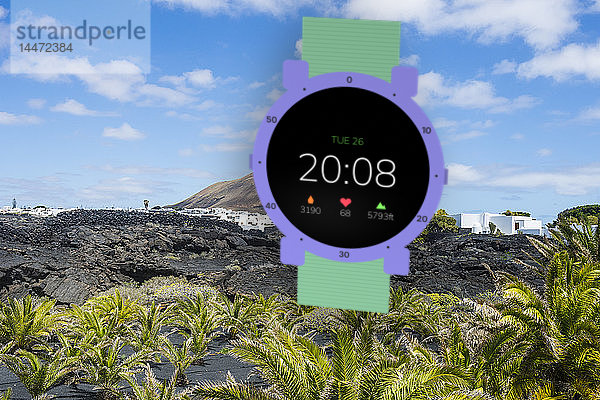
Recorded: 20.08
